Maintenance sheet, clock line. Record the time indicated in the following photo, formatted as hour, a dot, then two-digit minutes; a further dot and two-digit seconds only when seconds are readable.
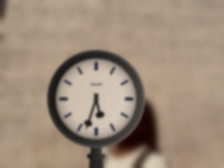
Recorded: 5.33
